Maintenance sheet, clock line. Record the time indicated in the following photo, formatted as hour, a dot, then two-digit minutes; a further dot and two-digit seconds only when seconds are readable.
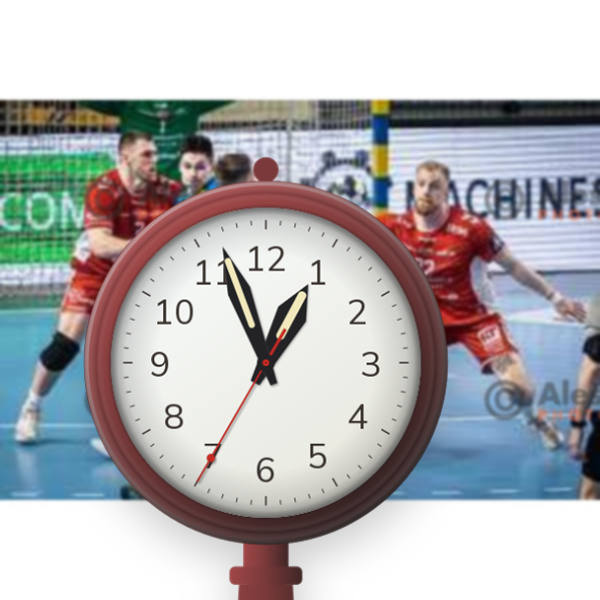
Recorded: 12.56.35
